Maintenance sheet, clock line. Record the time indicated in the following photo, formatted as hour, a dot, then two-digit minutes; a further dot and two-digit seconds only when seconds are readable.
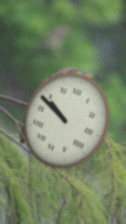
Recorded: 9.48
